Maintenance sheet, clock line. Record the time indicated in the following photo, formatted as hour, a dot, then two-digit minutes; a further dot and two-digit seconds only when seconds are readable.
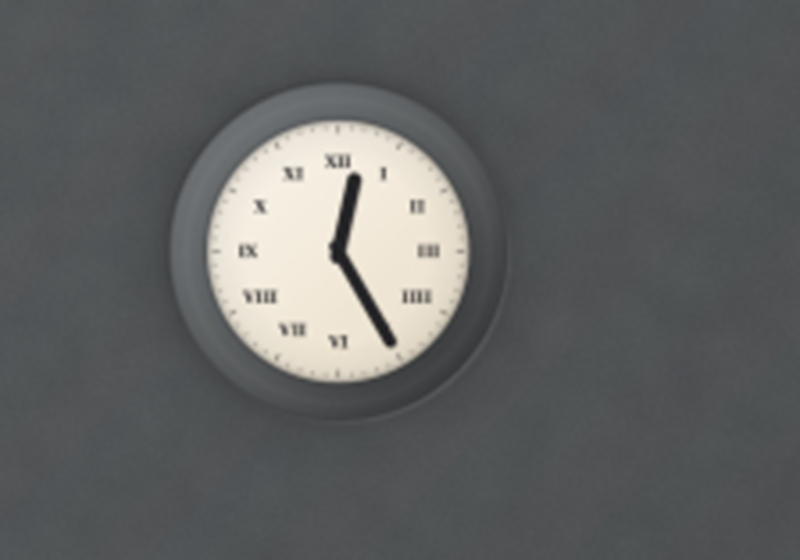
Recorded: 12.25
